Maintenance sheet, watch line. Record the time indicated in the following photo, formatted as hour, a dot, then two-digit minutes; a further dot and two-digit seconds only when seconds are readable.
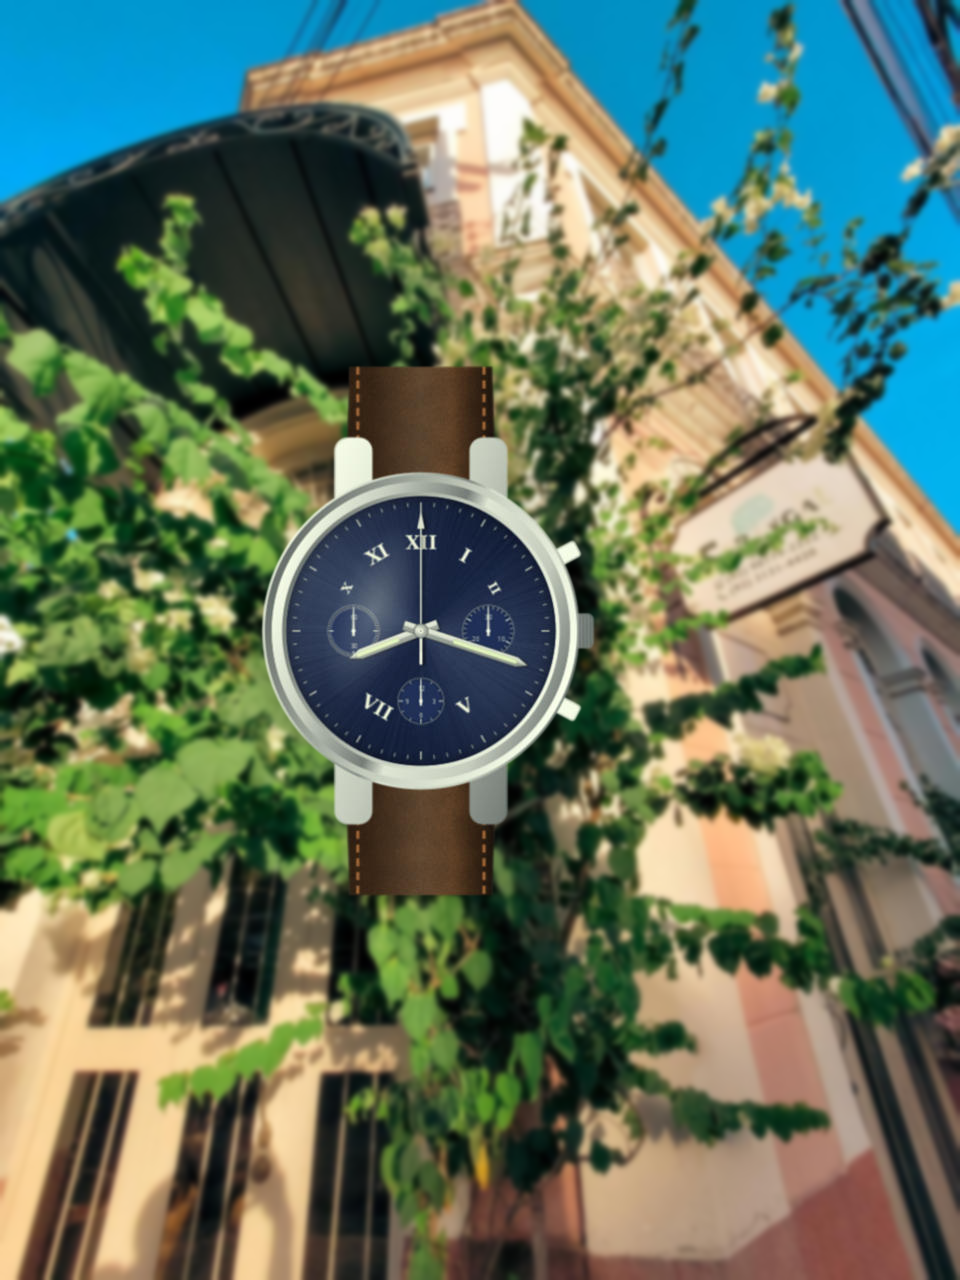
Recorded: 8.18
